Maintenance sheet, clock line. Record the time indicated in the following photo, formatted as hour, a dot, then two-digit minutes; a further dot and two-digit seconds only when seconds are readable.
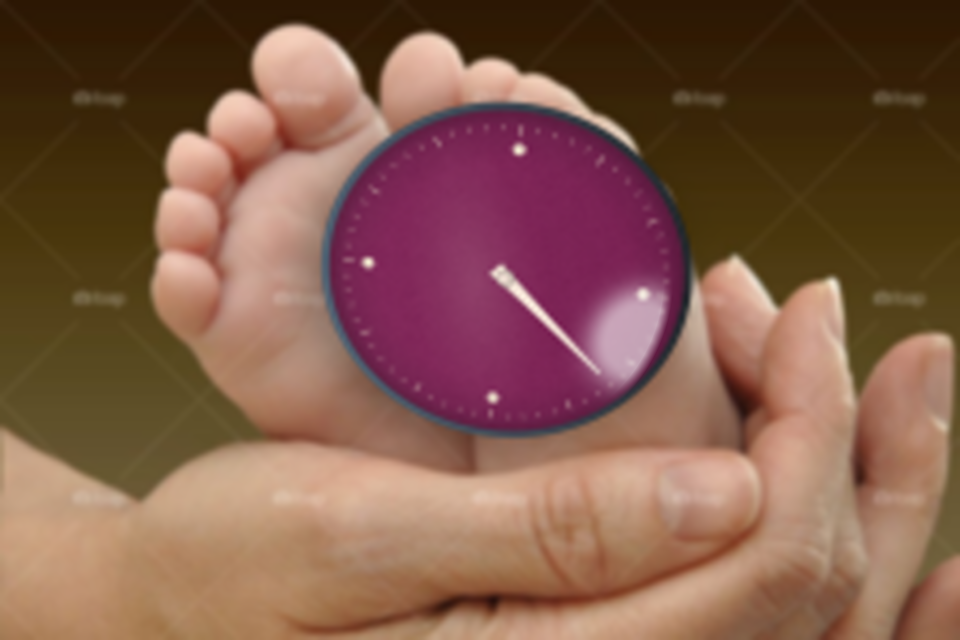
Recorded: 4.22
